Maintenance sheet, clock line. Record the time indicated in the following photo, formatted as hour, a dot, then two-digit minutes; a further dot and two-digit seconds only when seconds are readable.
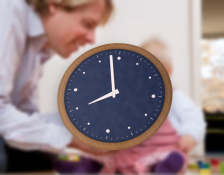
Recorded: 7.58
